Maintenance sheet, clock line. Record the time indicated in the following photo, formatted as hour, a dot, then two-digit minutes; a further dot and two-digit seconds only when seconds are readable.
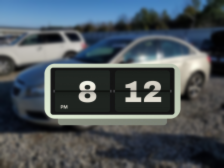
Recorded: 8.12
